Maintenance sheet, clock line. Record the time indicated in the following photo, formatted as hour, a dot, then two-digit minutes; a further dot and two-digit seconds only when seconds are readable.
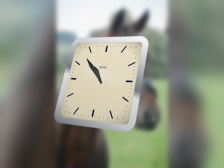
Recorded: 10.53
